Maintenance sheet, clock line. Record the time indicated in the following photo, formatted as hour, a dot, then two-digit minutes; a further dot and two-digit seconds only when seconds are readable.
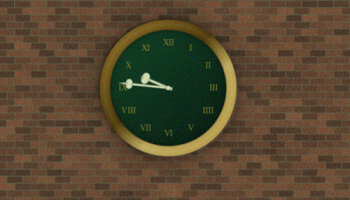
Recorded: 9.46
